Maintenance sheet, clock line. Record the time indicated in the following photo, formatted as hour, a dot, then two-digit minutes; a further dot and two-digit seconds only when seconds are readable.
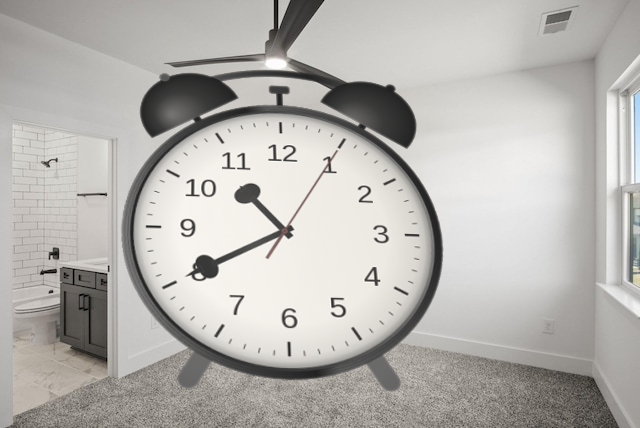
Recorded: 10.40.05
